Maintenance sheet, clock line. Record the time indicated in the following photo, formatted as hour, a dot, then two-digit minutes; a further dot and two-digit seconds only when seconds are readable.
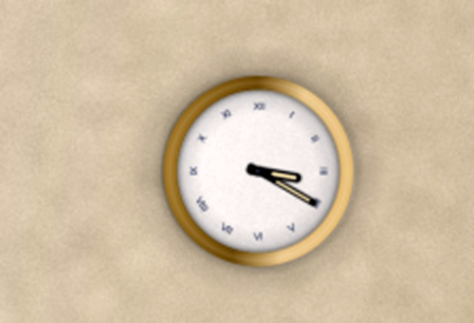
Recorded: 3.20
